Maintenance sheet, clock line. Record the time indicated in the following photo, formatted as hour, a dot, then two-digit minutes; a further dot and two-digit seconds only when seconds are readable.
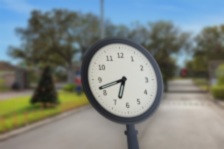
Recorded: 6.42
